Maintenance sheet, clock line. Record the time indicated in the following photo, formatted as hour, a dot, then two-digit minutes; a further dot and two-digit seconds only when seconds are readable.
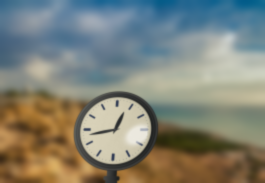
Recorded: 12.43
